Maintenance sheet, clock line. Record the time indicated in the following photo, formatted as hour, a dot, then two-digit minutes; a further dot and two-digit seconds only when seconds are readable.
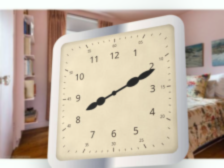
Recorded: 8.11
